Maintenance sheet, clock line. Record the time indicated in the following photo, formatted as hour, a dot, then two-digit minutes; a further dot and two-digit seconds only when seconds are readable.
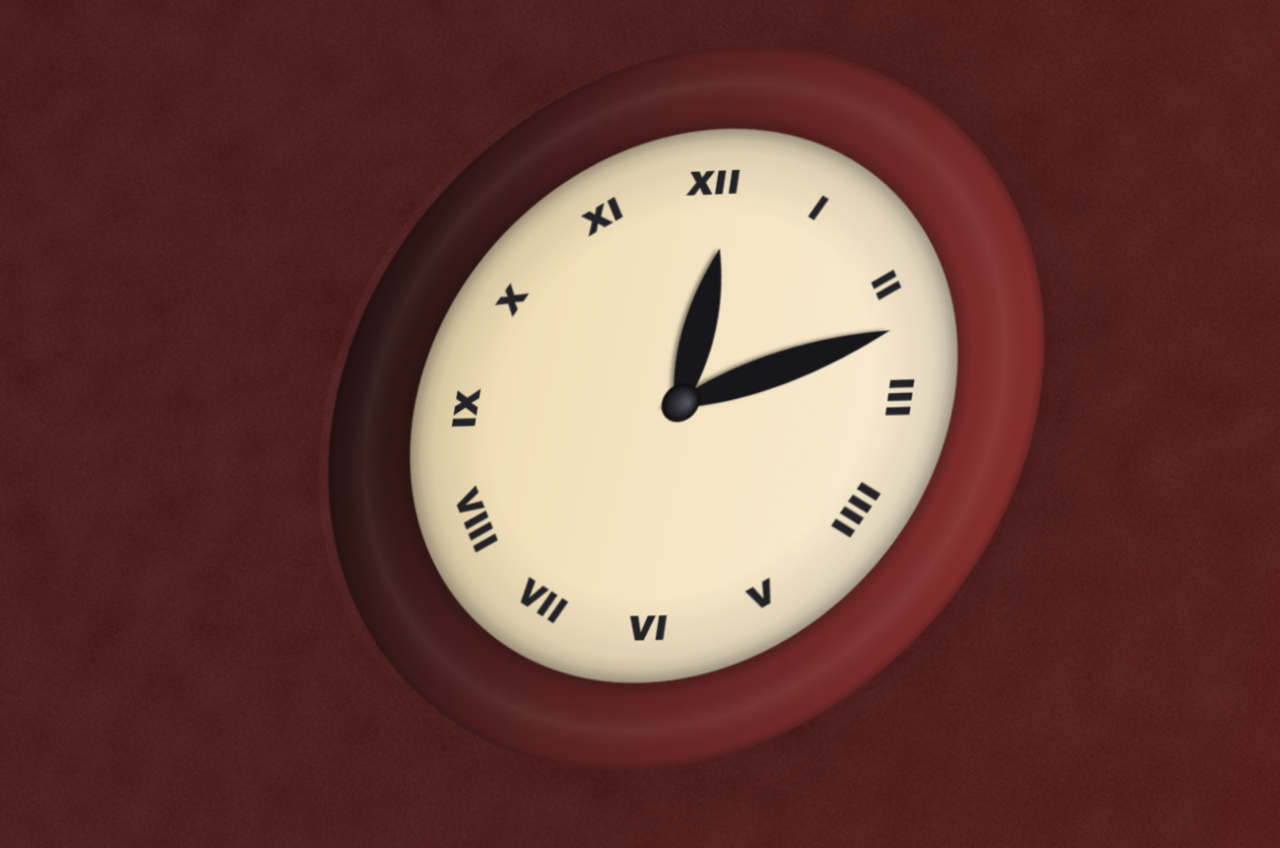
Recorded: 12.12
